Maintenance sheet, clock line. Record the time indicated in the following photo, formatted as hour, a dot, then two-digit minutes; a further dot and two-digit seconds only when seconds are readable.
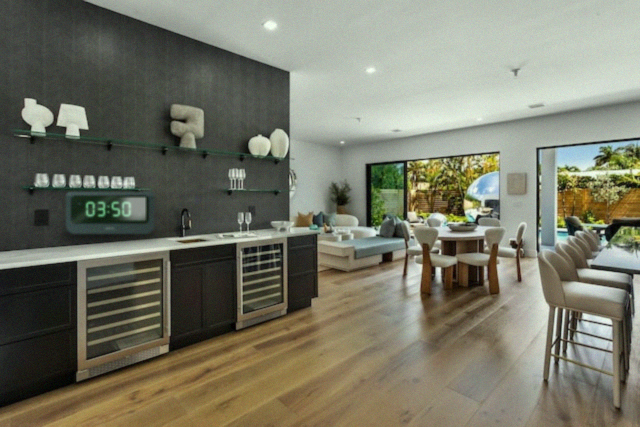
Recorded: 3.50
